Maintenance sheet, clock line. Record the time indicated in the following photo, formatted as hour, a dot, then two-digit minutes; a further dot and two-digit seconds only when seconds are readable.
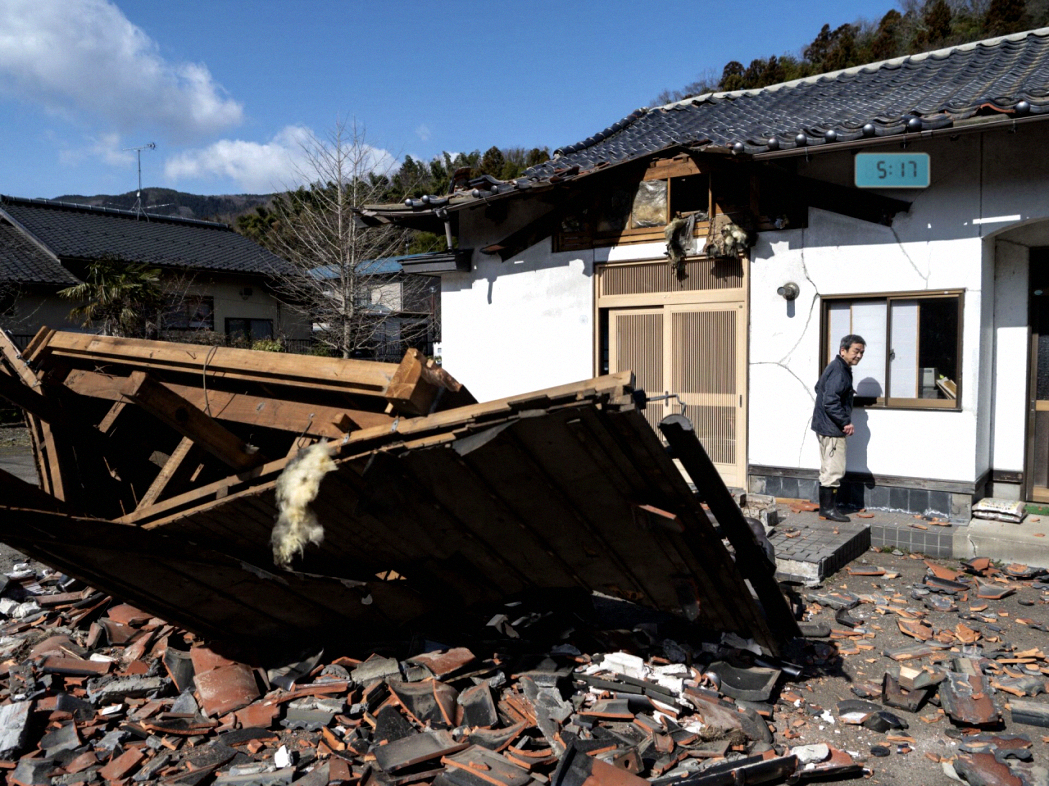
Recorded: 5.17
